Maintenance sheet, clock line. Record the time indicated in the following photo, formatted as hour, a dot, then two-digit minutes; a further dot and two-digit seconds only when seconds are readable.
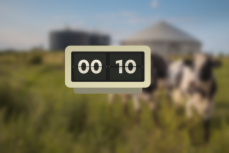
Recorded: 0.10
